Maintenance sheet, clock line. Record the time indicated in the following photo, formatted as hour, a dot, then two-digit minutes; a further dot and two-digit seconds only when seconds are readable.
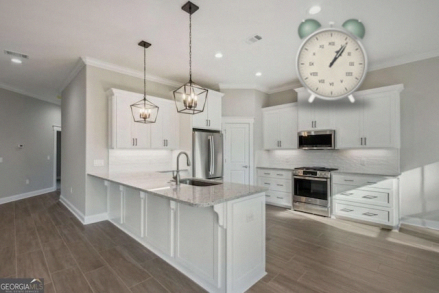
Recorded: 1.06
